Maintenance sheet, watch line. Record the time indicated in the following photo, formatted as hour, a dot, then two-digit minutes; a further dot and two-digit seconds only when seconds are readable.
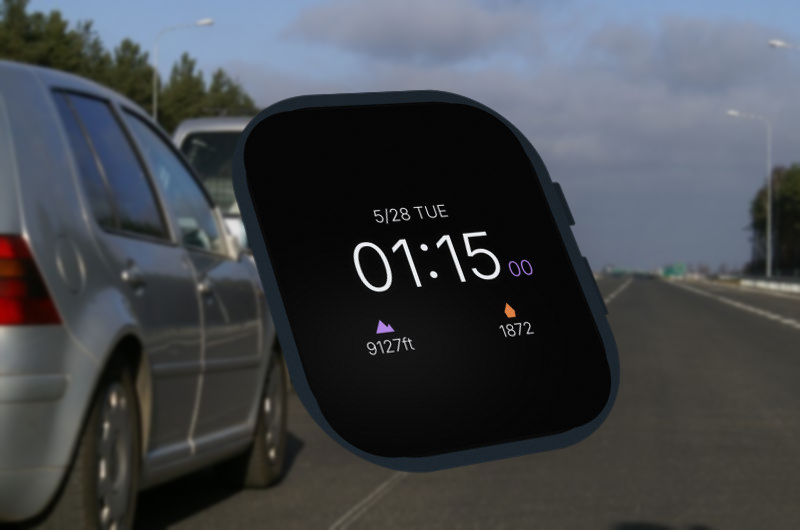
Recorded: 1.15.00
